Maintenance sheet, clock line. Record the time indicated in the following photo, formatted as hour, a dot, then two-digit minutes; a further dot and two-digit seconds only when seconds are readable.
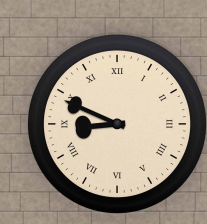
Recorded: 8.49
